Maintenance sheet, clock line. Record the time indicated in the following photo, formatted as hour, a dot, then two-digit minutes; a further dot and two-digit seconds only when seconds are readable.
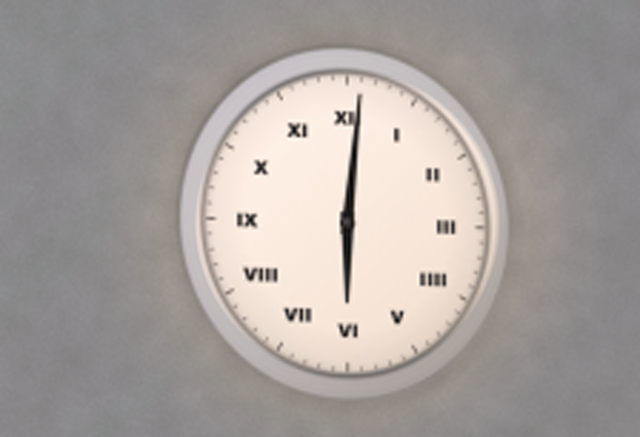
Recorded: 6.01
